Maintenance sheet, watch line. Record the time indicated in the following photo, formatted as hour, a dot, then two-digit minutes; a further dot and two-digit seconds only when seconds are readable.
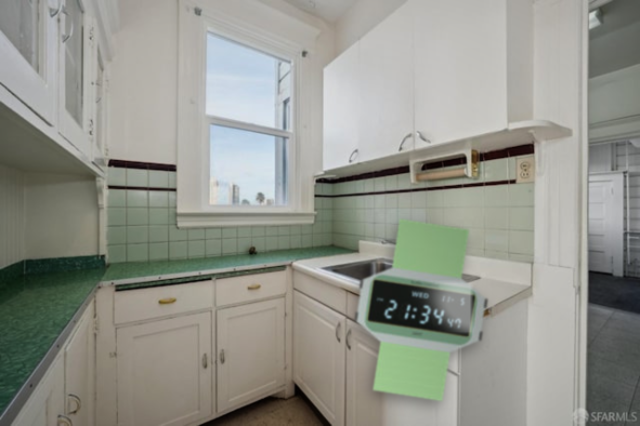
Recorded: 21.34
